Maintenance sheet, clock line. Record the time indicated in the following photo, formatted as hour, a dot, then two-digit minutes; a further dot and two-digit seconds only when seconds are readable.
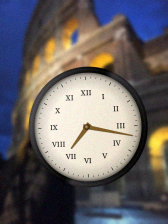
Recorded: 7.17
